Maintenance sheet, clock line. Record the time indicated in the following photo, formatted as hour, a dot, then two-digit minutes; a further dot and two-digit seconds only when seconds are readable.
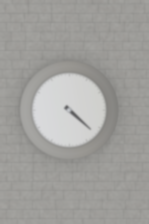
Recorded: 4.22
